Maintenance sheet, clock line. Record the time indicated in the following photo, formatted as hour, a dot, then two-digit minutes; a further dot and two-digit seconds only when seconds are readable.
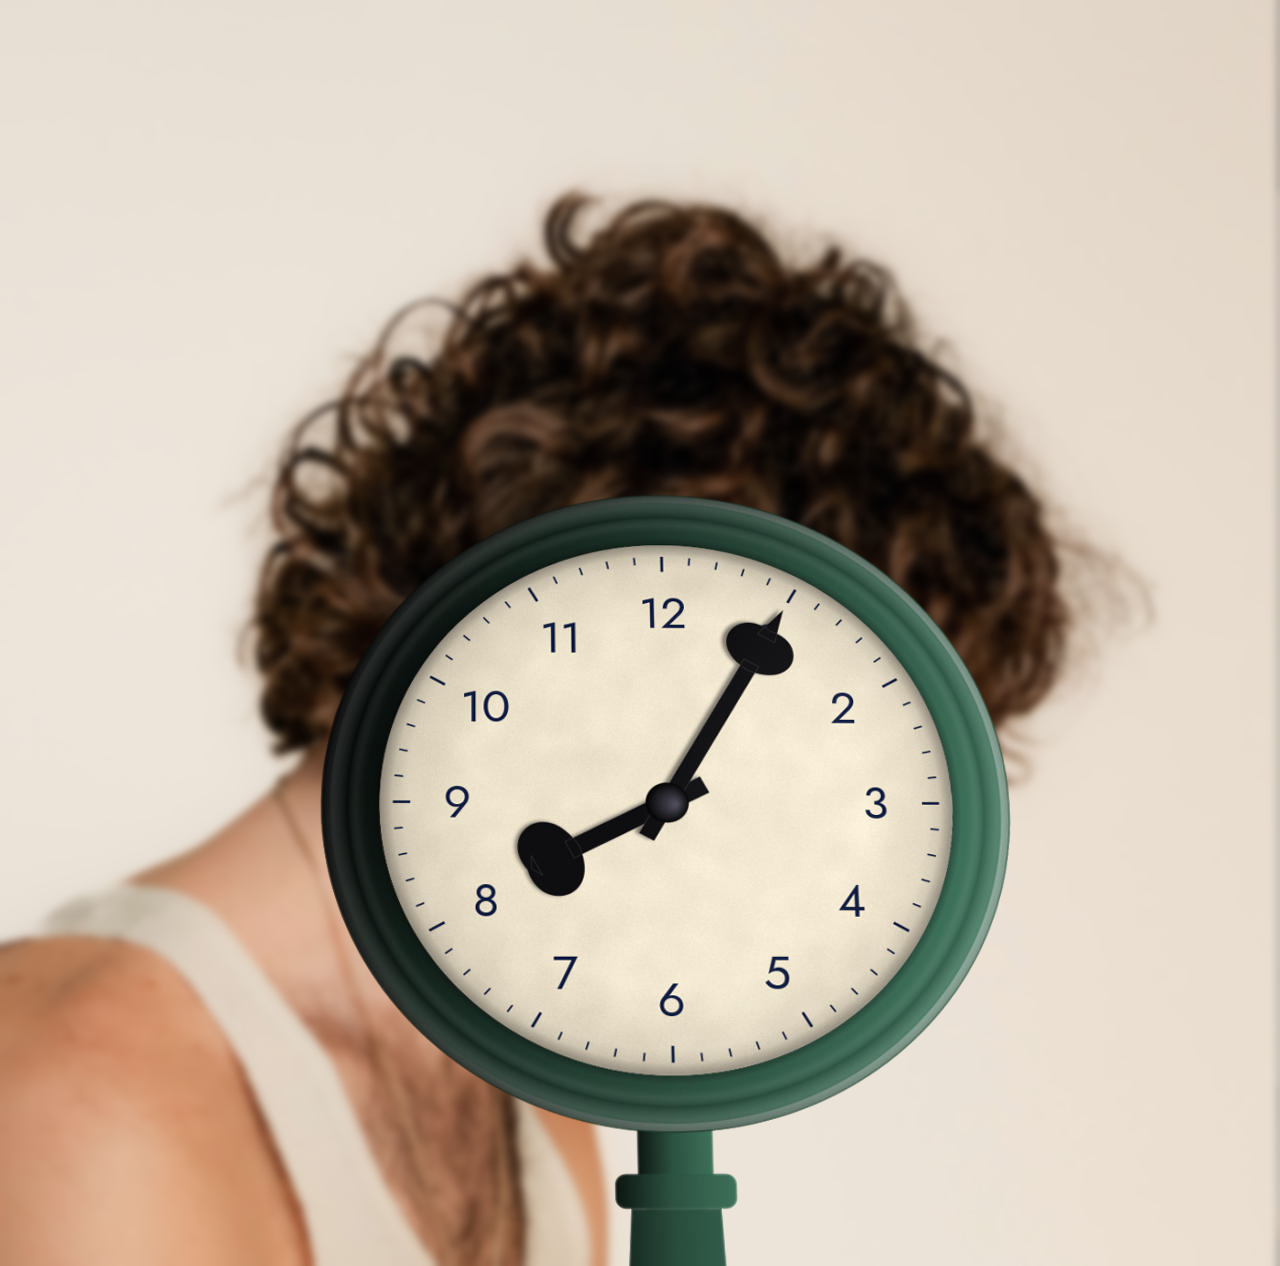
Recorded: 8.05
